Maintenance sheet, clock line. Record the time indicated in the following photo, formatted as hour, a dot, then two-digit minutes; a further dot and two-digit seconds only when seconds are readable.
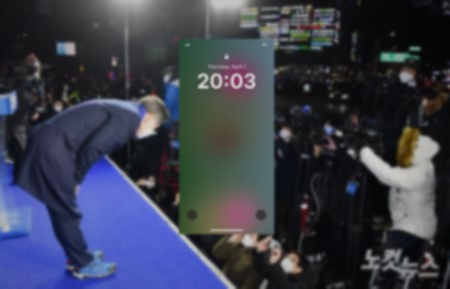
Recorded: 20.03
